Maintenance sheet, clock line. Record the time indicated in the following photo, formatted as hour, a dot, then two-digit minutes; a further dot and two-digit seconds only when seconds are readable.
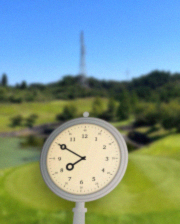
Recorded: 7.50
